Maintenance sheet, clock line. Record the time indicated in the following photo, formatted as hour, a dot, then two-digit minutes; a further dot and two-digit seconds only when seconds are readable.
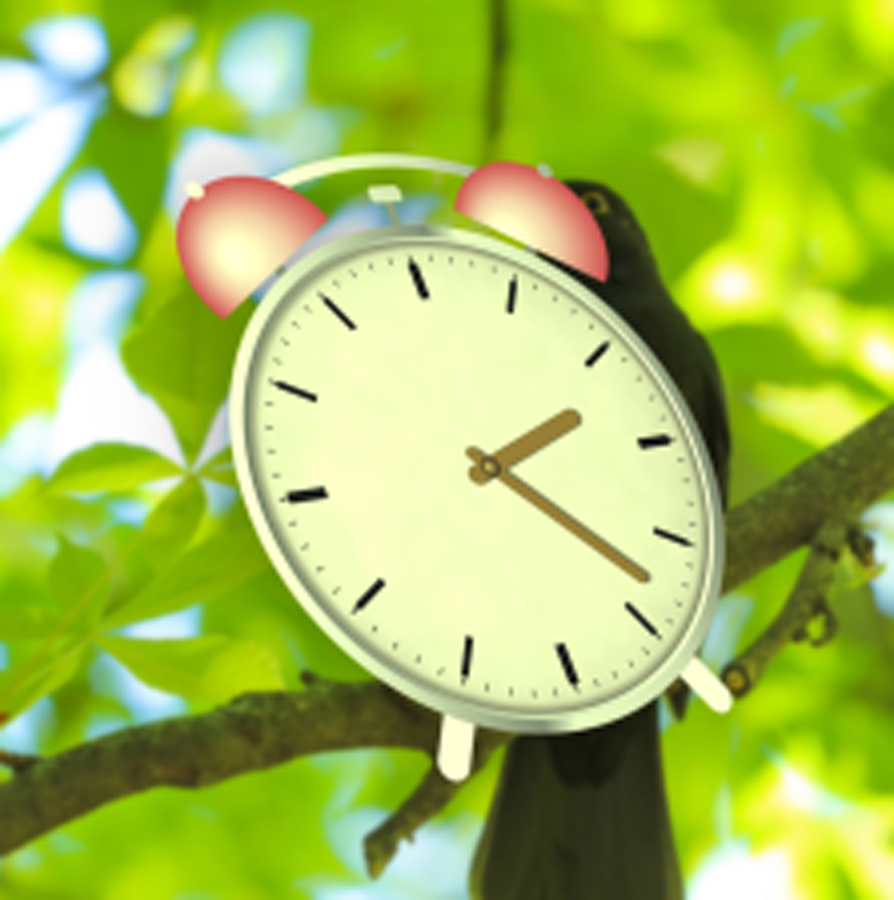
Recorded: 2.23
